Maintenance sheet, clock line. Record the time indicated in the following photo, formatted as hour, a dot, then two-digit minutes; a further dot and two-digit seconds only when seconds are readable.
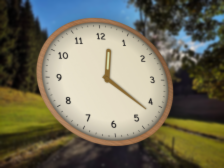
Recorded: 12.22
